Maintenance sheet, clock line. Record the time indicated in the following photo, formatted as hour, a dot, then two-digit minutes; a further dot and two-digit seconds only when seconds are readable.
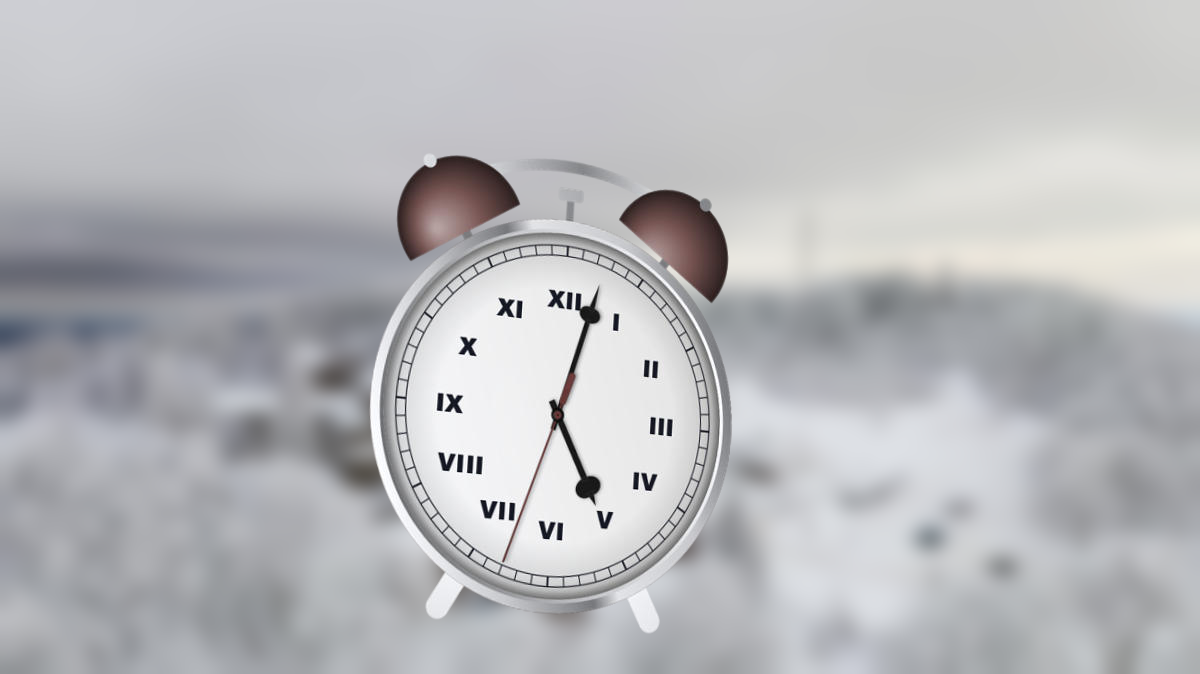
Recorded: 5.02.33
